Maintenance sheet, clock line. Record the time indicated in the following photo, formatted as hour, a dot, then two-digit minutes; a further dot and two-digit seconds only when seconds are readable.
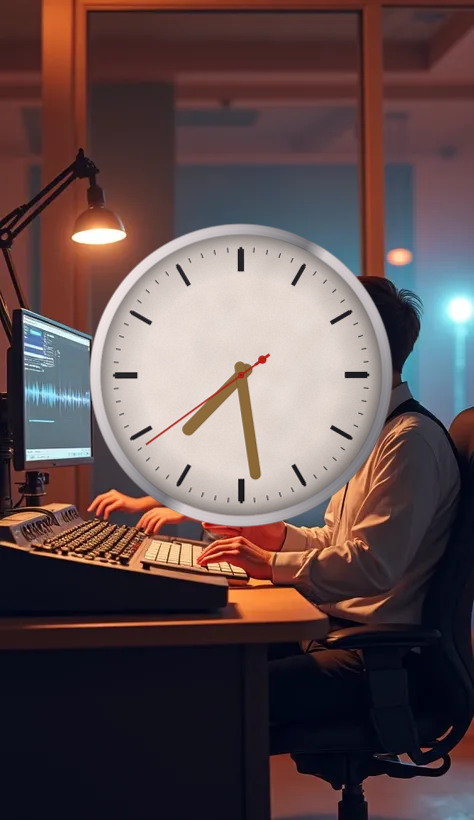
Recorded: 7.28.39
